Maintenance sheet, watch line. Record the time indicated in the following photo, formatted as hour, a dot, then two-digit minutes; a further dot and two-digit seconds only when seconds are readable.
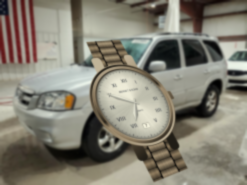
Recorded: 6.50
